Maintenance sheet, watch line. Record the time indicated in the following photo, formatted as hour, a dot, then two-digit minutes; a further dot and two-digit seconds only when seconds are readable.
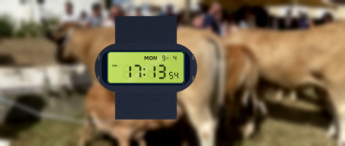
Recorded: 17.13.54
